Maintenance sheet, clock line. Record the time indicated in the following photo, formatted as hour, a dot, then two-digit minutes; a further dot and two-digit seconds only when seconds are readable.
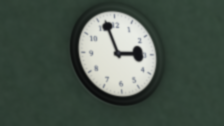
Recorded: 2.57
